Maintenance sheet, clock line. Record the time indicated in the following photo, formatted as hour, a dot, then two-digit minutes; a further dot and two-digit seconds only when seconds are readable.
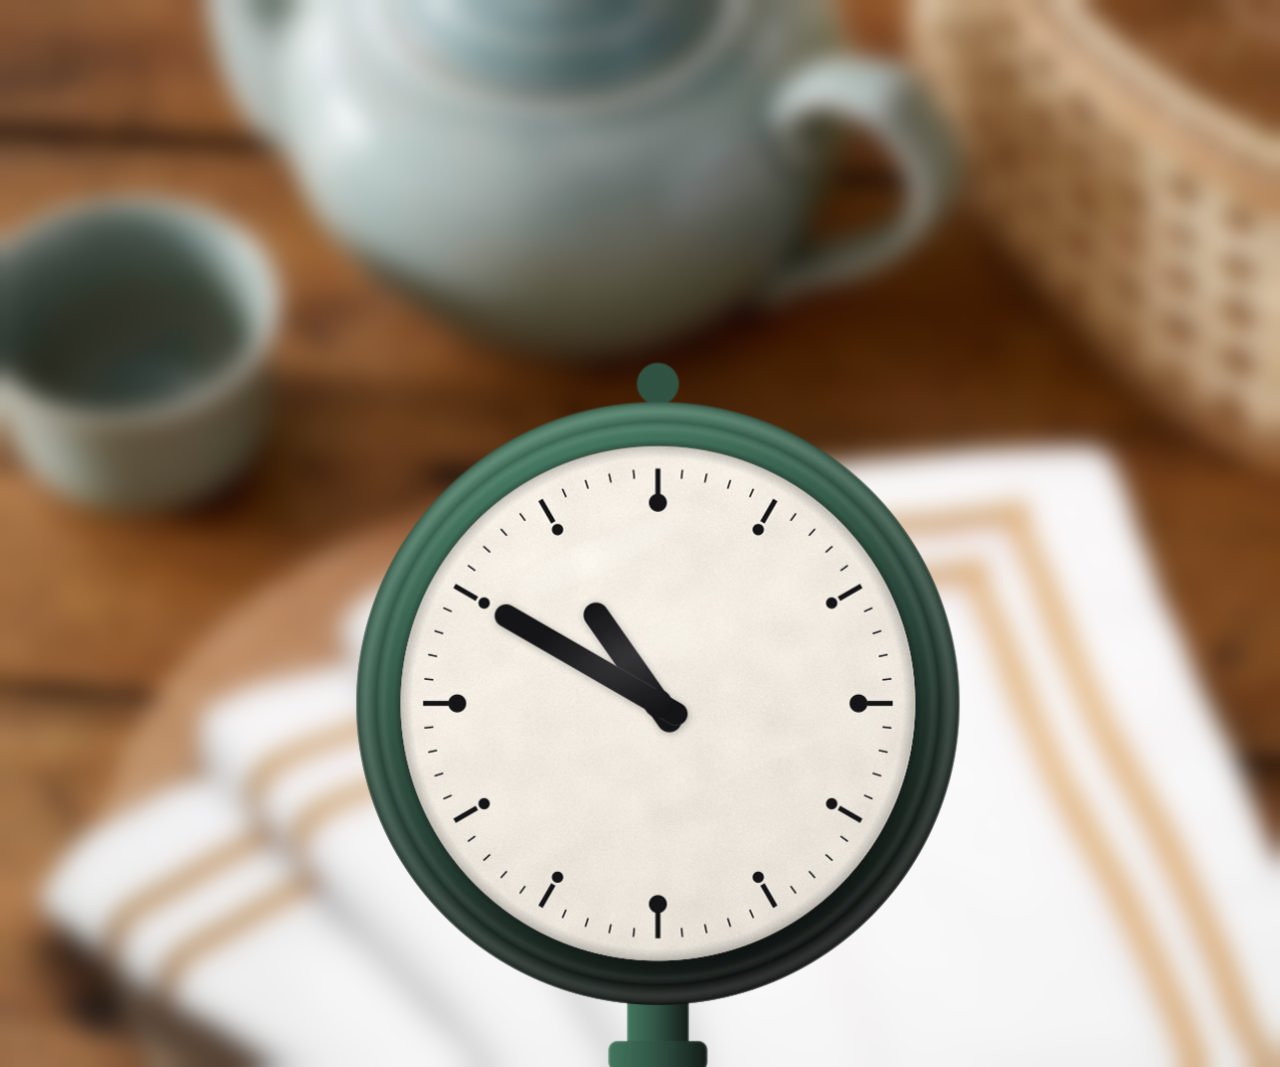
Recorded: 10.50
